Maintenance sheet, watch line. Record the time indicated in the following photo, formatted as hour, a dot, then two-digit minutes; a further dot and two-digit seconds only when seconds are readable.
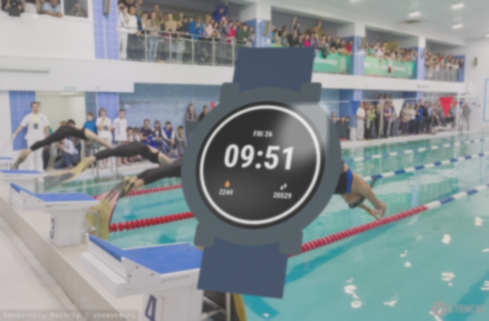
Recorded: 9.51
